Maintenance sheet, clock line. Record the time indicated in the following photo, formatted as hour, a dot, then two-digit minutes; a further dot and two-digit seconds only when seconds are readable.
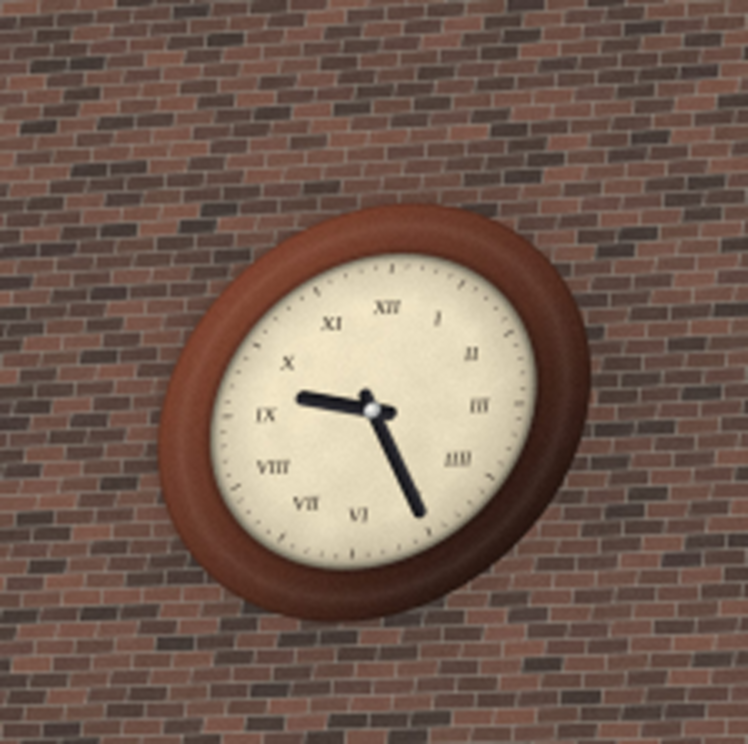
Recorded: 9.25
